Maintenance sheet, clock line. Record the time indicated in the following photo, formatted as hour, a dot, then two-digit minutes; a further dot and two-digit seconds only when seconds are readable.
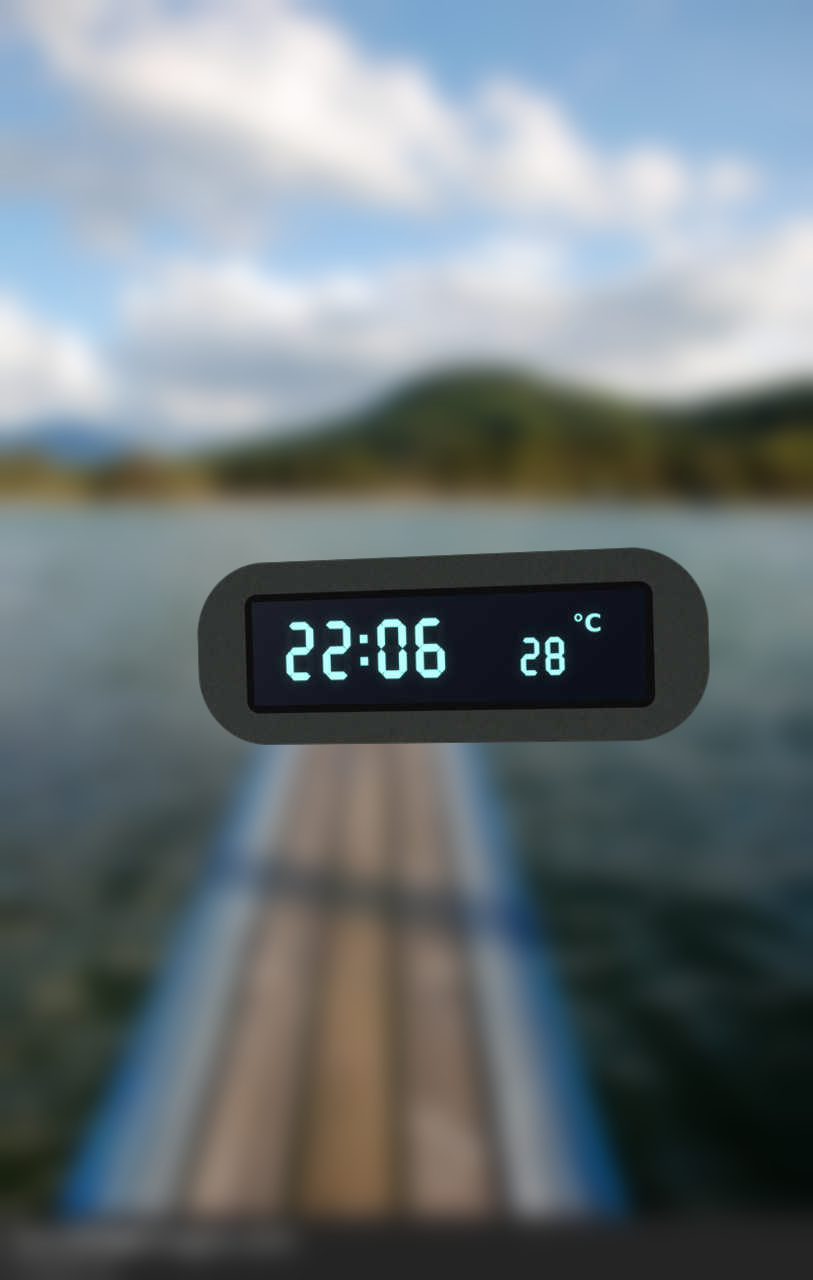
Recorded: 22.06
